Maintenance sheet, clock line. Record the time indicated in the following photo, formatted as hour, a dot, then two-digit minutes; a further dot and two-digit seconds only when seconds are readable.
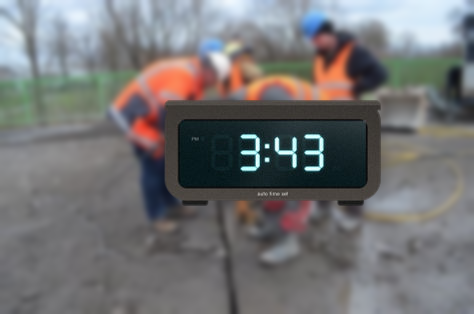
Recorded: 3.43
